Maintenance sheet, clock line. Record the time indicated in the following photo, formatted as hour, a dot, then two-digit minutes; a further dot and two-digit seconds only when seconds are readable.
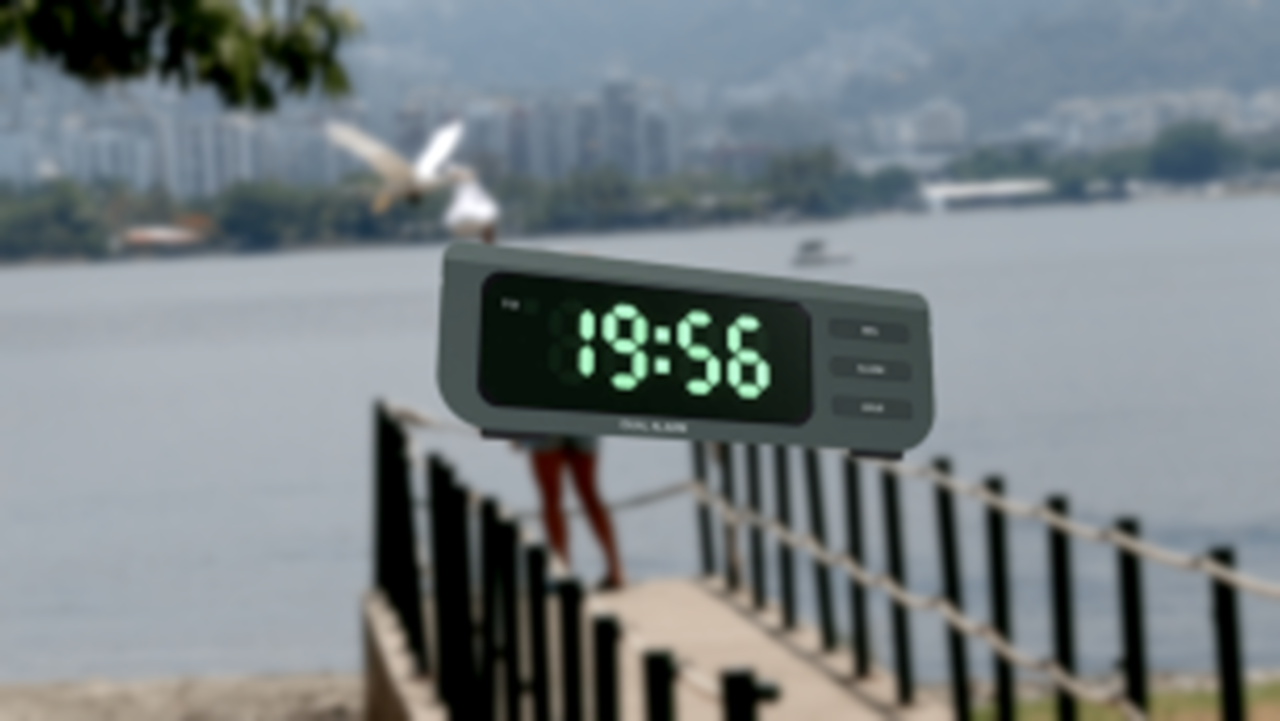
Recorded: 19.56
